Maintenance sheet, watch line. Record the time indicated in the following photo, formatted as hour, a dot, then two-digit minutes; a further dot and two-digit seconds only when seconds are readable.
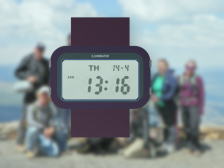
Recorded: 13.16
